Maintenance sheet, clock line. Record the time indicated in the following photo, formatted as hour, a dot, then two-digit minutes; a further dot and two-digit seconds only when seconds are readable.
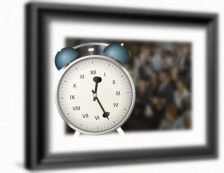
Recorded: 12.26
